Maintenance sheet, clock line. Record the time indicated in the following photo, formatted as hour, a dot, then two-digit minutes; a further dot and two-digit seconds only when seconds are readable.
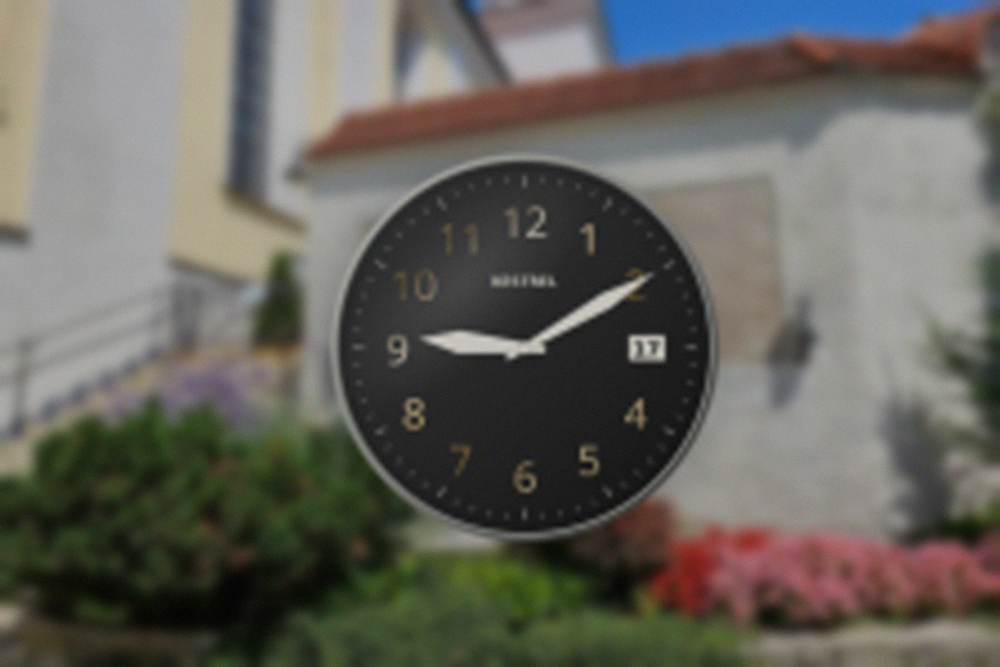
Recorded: 9.10
